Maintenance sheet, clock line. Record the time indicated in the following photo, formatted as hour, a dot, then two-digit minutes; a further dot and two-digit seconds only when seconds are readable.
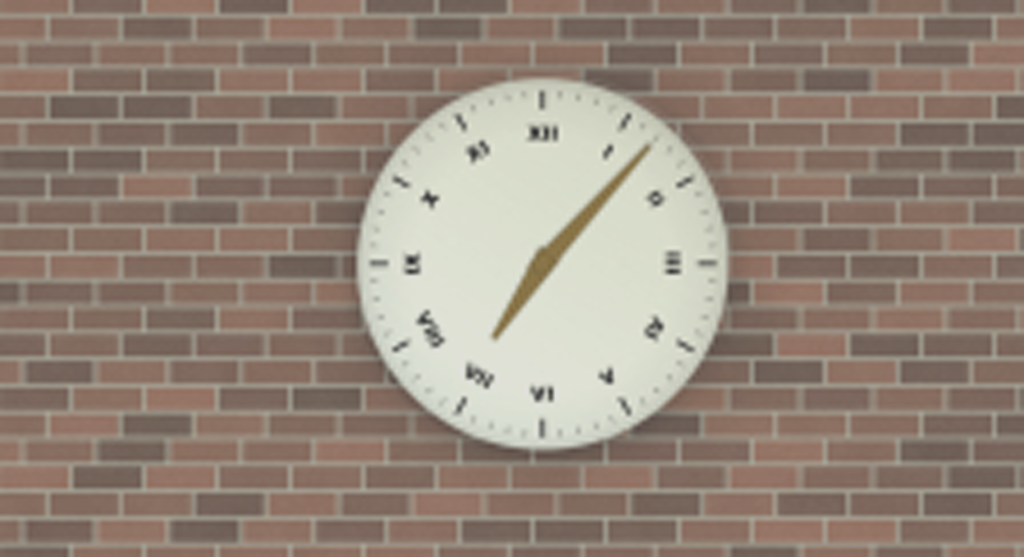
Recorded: 7.07
